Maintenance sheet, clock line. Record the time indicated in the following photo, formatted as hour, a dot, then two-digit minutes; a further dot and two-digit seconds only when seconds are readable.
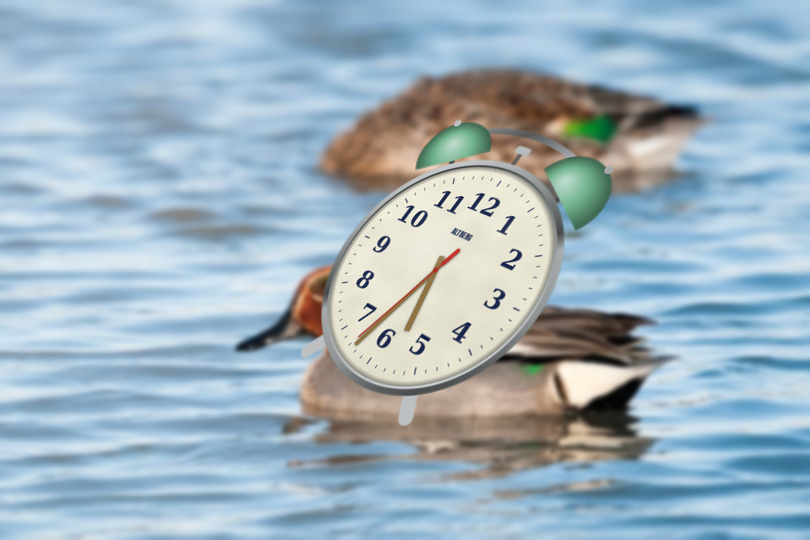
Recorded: 5.32.33
